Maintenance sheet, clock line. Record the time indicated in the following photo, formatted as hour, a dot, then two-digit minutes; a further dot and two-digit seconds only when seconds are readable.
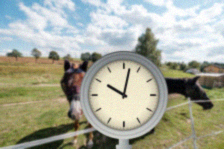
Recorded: 10.02
